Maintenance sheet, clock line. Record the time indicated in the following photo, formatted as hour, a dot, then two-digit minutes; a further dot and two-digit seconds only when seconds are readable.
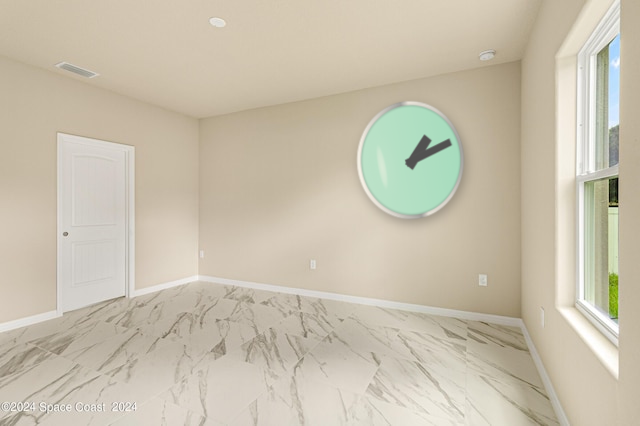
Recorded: 1.11
